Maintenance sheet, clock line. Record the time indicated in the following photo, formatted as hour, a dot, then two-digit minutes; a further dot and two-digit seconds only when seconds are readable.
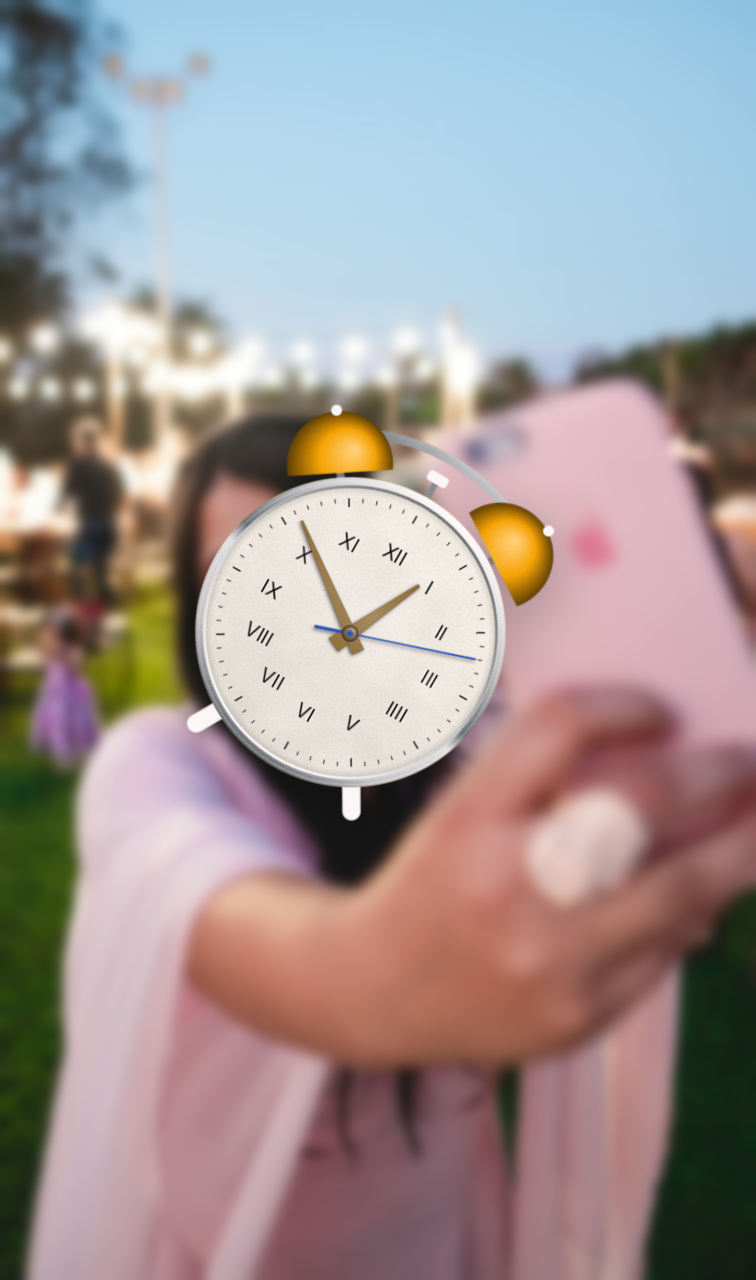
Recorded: 12.51.12
